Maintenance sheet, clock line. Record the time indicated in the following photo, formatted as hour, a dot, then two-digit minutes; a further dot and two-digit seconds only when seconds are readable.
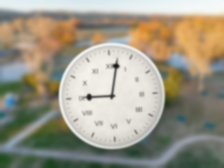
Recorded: 9.02
